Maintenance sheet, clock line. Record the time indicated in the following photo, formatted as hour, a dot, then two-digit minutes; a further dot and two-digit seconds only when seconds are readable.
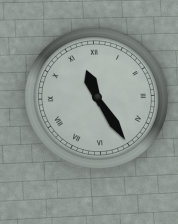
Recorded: 11.25
